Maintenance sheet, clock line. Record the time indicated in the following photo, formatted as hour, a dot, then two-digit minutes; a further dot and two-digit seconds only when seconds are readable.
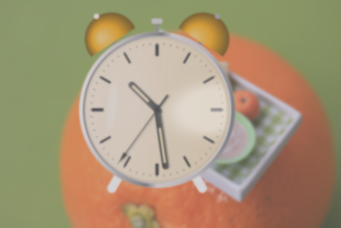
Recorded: 10.28.36
